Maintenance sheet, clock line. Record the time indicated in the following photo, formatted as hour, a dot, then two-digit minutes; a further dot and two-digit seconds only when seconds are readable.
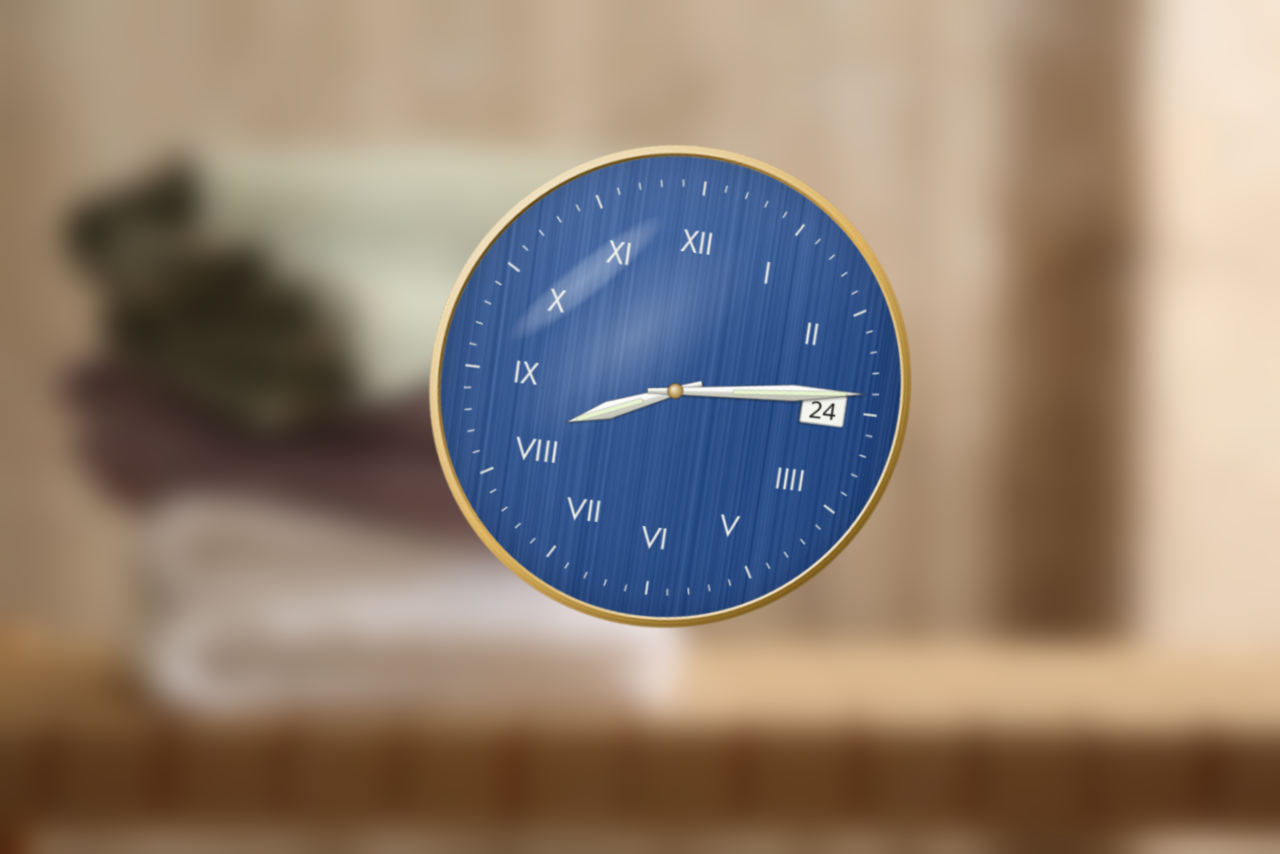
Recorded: 8.14
